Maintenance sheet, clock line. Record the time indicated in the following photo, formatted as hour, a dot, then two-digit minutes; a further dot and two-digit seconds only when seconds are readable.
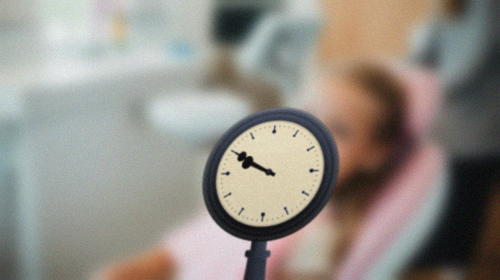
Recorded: 9.50
